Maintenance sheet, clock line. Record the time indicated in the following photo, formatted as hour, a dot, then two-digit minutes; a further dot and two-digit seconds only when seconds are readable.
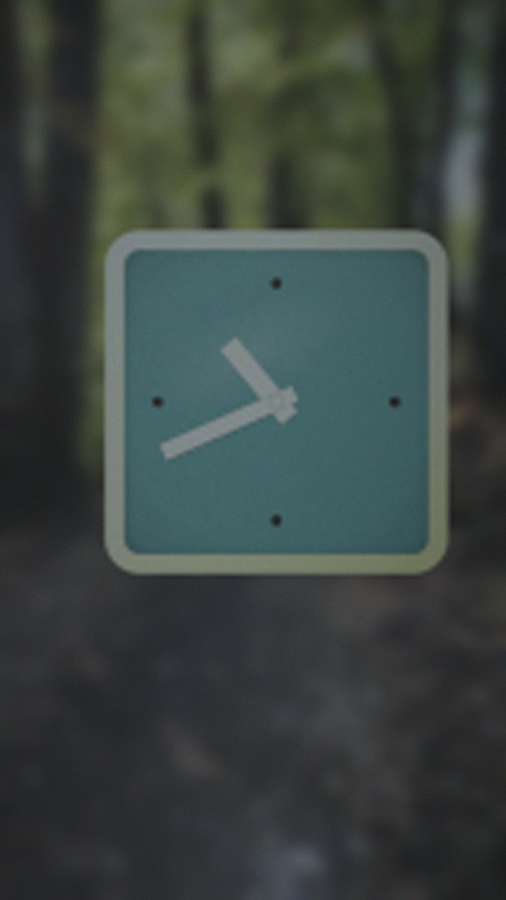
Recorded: 10.41
